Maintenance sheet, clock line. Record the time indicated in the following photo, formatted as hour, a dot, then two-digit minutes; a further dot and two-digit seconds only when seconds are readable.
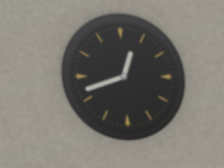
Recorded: 12.42
